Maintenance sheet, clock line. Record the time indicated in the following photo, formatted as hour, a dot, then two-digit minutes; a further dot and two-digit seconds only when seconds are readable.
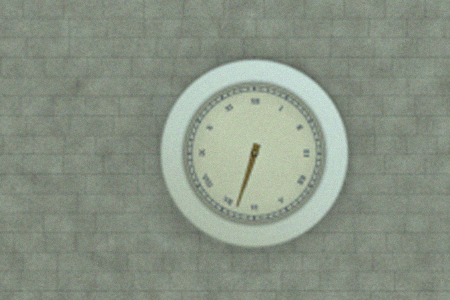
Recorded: 6.33
